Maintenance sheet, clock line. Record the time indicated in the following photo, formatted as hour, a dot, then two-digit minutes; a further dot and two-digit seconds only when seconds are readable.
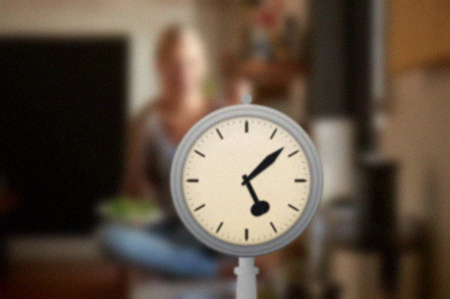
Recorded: 5.08
